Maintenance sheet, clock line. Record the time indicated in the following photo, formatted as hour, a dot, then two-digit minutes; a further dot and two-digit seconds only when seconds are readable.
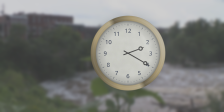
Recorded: 2.20
